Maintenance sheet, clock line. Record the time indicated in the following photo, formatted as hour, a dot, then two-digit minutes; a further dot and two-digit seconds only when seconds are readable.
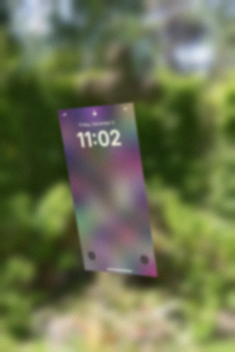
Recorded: 11.02
